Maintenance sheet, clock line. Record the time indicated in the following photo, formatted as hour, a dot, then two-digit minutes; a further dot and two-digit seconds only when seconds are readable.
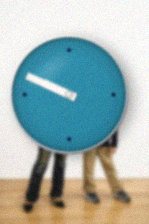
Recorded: 9.49
